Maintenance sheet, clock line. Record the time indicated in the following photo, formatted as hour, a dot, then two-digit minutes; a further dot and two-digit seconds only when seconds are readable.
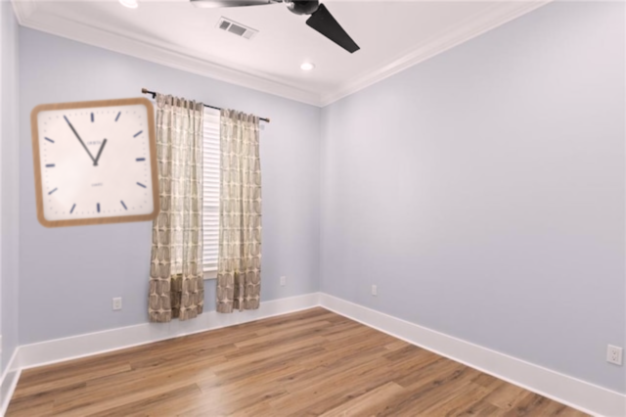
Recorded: 12.55
